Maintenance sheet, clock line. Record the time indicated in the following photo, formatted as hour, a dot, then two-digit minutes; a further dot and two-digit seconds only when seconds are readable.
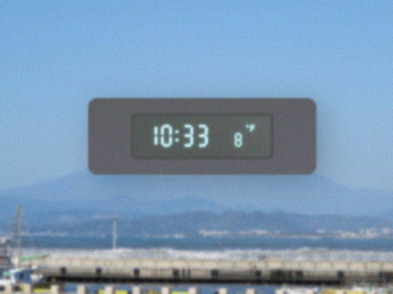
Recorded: 10.33
